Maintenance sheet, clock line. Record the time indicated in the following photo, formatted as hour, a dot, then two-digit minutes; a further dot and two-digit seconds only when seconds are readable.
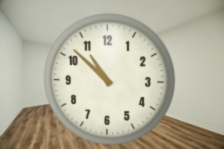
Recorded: 10.52
